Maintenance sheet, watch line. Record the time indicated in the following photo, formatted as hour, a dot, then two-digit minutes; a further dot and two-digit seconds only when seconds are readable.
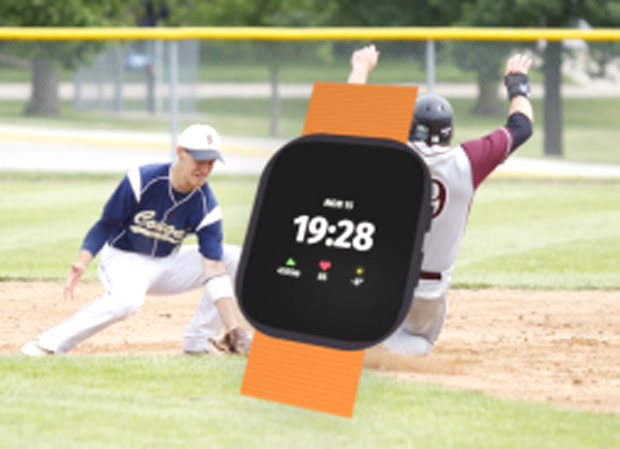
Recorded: 19.28
